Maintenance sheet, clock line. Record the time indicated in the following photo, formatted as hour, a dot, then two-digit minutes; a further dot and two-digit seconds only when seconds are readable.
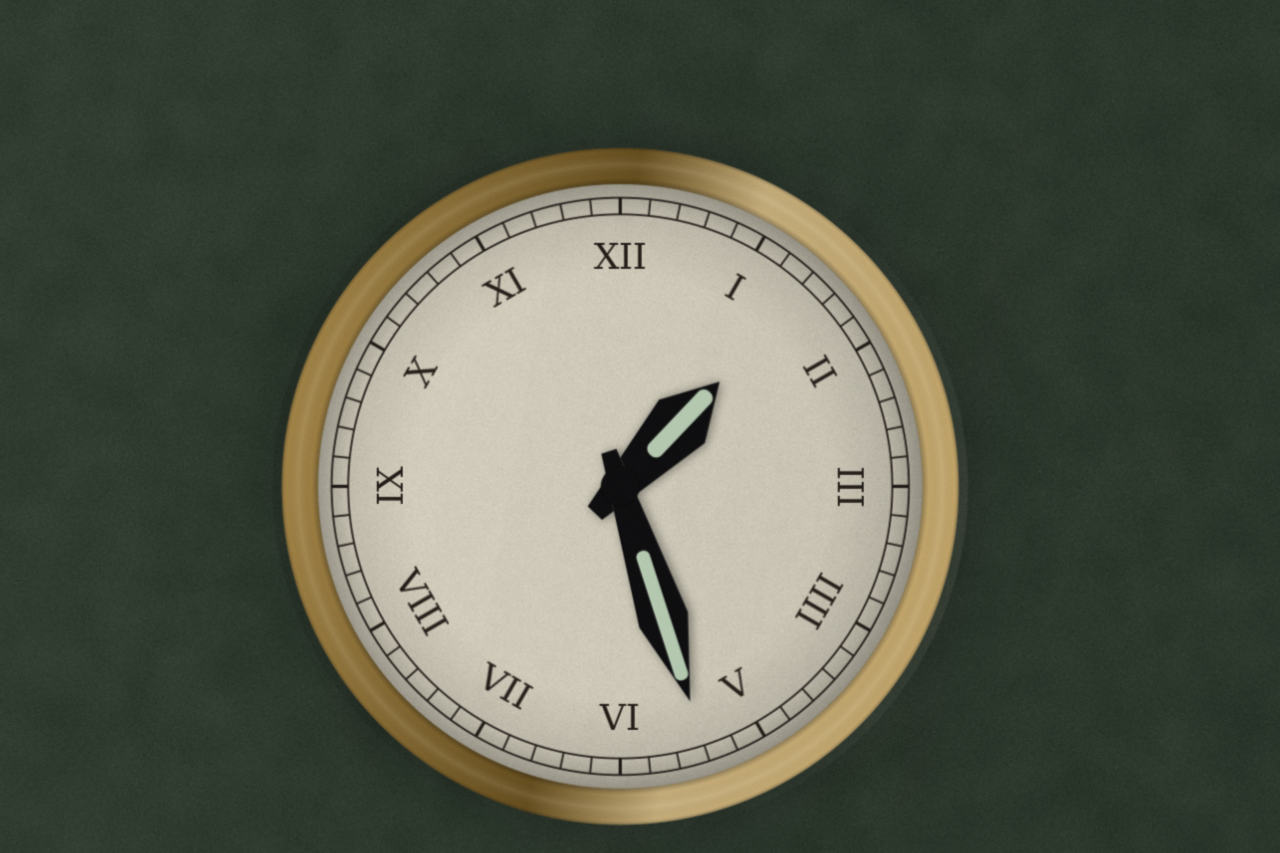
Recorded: 1.27
